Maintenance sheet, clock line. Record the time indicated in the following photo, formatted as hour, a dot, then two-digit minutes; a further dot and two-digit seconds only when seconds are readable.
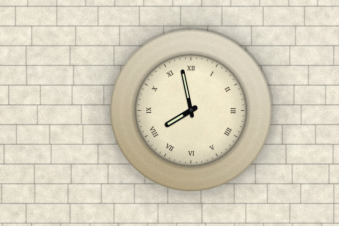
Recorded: 7.58
